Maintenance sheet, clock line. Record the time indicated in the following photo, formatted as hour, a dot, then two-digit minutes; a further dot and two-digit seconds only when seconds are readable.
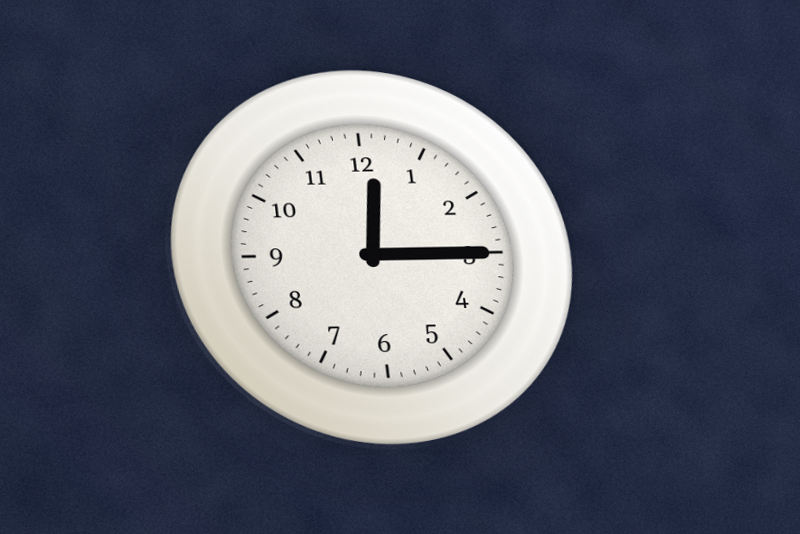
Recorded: 12.15
